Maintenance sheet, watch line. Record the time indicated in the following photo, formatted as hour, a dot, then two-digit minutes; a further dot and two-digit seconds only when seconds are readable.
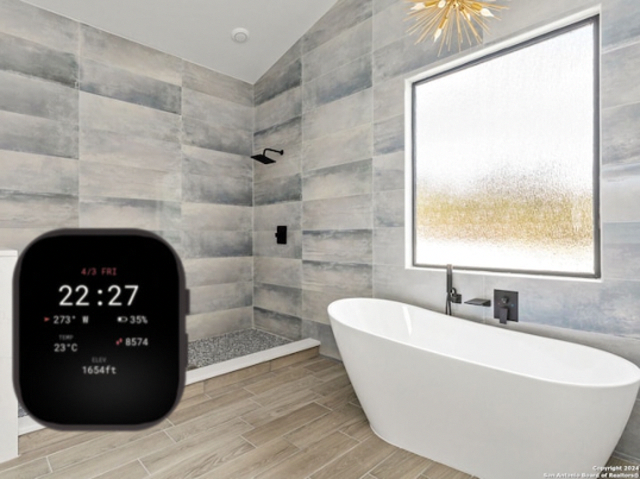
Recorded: 22.27
